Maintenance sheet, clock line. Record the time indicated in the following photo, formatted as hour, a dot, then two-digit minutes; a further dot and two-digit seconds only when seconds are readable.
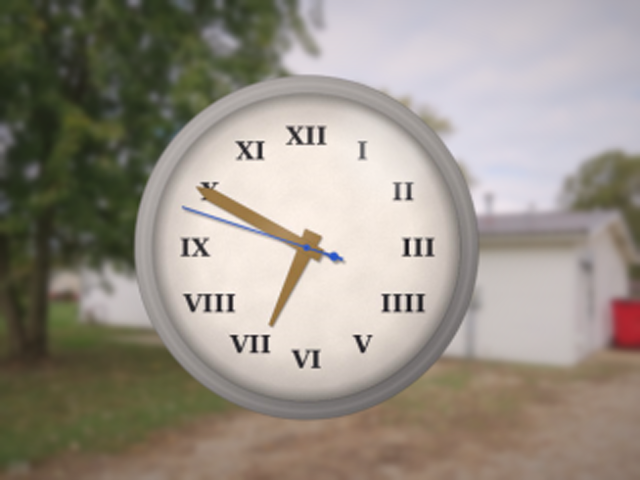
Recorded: 6.49.48
